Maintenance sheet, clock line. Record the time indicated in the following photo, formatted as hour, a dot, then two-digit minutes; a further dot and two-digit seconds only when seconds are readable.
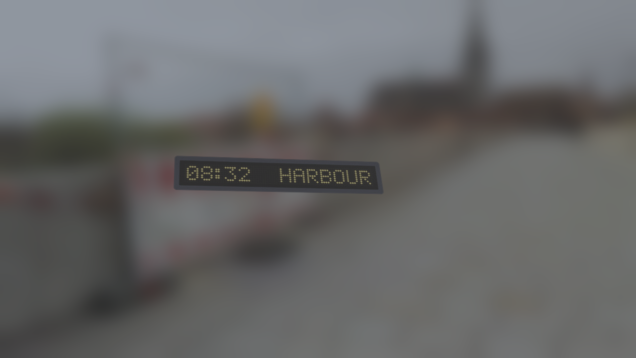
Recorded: 8.32
